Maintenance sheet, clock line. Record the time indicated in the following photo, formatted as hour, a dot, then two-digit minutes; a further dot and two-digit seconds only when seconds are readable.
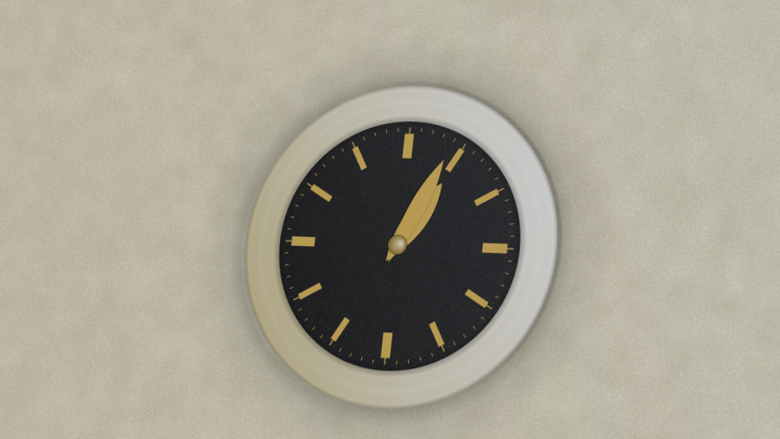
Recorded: 1.04
